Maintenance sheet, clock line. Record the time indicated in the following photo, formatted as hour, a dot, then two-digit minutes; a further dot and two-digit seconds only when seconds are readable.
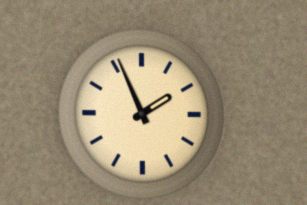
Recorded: 1.56
